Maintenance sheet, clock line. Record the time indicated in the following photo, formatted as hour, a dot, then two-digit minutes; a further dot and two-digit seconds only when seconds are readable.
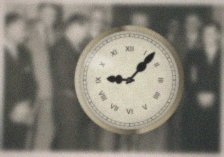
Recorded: 9.07
